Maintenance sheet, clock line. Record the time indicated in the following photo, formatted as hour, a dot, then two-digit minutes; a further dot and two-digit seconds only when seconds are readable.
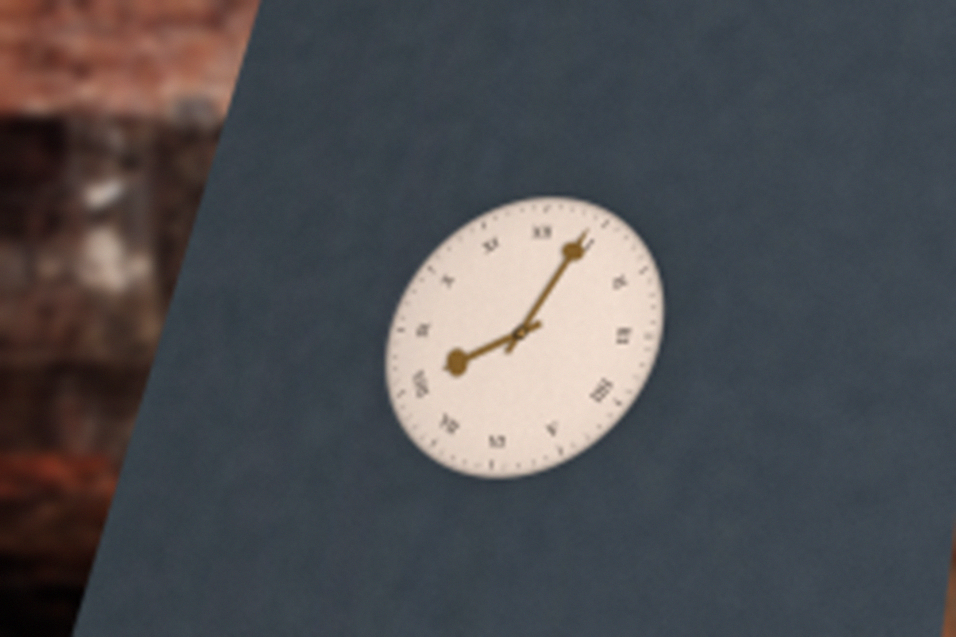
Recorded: 8.04
